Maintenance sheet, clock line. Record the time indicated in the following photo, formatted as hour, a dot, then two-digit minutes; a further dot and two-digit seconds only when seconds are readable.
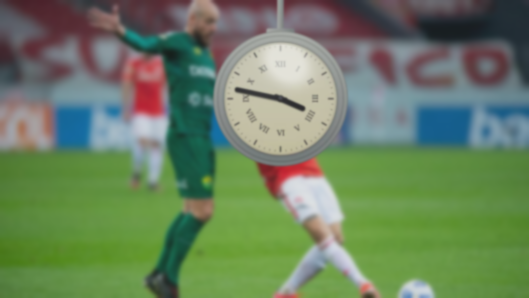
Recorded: 3.47
